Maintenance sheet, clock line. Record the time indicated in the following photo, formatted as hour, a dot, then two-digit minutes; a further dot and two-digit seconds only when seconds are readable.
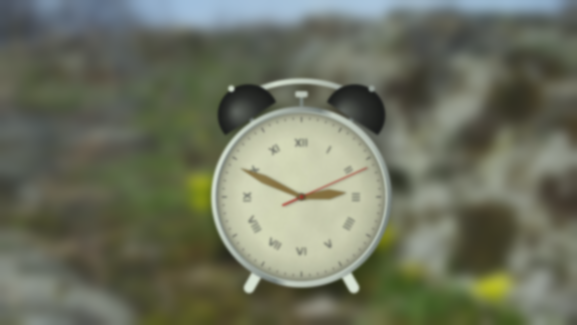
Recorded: 2.49.11
